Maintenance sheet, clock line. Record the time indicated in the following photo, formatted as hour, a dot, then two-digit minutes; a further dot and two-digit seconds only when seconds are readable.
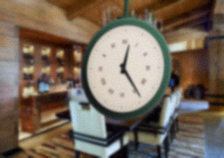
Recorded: 12.24
